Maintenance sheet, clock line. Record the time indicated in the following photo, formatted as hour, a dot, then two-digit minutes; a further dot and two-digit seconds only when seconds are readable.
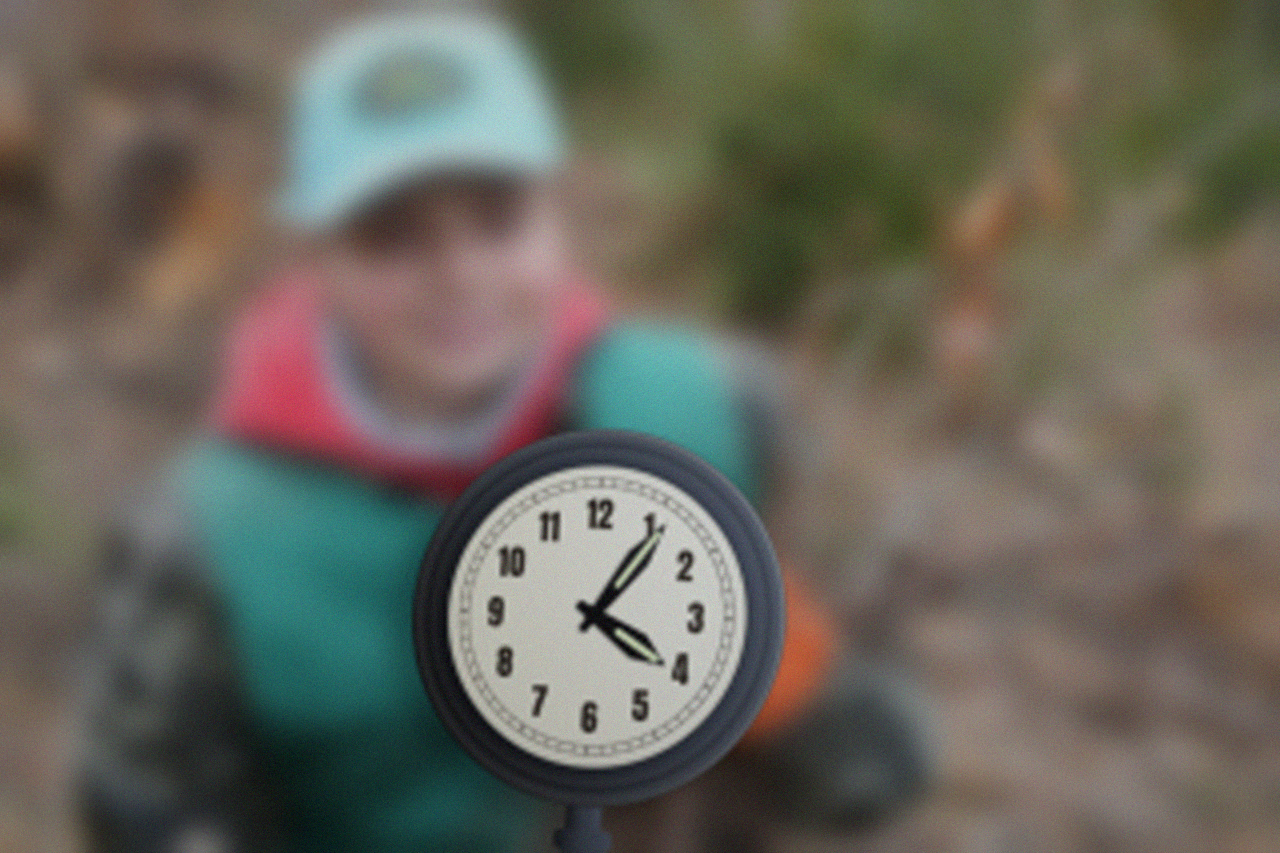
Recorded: 4.06
